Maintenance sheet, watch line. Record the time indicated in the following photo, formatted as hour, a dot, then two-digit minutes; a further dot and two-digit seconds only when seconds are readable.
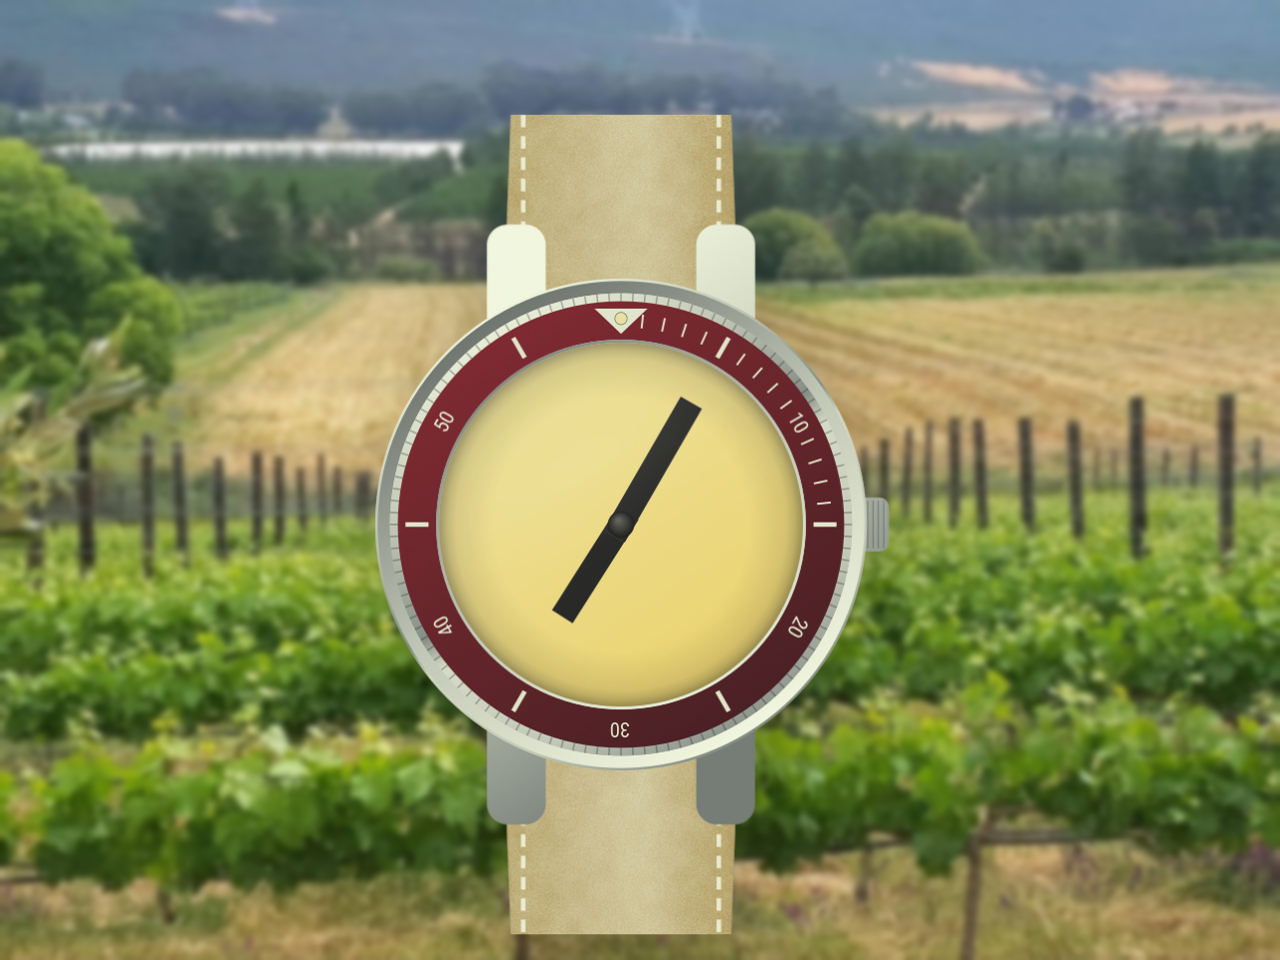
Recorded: 7.05
